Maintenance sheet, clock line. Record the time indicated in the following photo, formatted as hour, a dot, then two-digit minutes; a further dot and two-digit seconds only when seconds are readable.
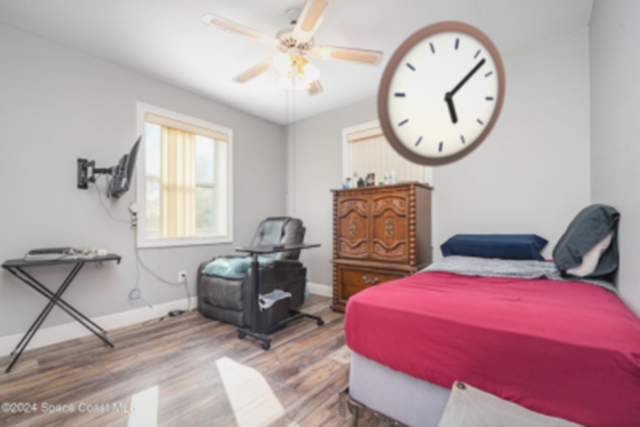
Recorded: 5.07
